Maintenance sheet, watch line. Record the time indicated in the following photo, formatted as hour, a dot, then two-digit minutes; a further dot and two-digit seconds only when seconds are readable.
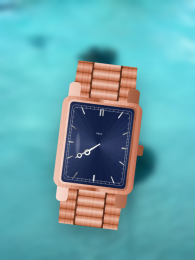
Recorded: 7.39
